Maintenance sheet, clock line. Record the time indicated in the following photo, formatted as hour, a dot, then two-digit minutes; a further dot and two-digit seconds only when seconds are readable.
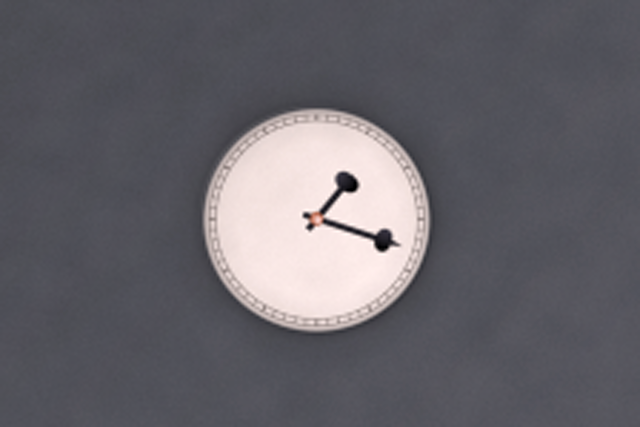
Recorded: 1.18
